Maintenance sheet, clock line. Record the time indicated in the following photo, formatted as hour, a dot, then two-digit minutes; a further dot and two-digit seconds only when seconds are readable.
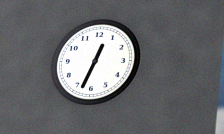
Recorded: 12.33
